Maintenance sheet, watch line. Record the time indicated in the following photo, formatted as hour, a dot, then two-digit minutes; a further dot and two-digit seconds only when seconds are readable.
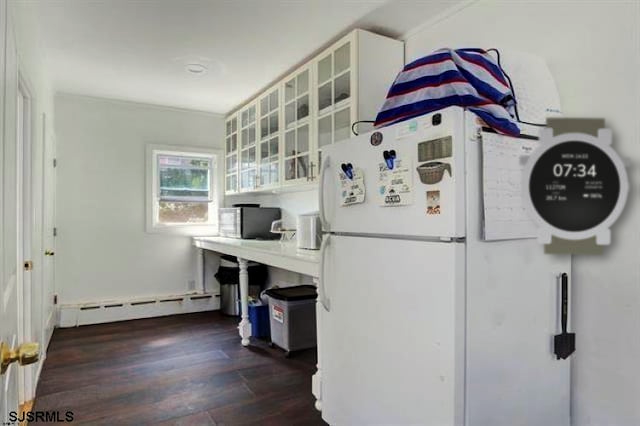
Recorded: 7.34
